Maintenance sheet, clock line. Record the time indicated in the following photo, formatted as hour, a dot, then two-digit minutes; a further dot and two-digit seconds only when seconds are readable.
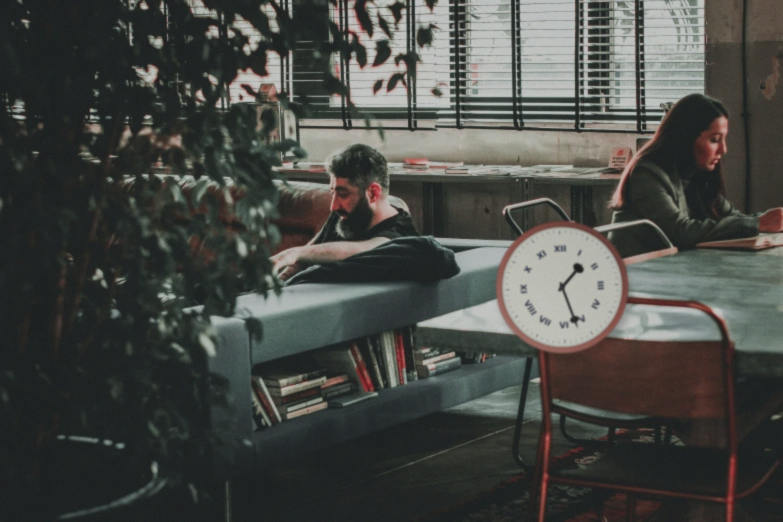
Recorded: 1.27
